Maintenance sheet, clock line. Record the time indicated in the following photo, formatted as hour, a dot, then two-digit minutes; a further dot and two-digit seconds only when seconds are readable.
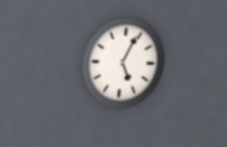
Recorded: 5.04
